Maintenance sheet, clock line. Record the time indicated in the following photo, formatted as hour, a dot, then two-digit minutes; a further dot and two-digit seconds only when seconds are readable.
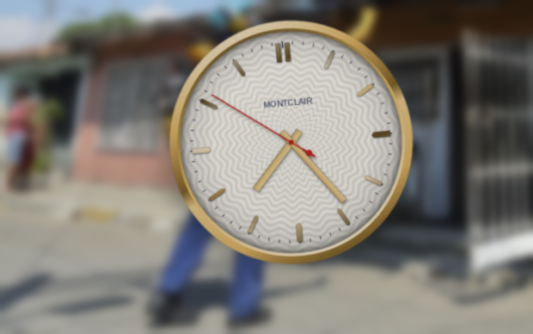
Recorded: 7.23.51
